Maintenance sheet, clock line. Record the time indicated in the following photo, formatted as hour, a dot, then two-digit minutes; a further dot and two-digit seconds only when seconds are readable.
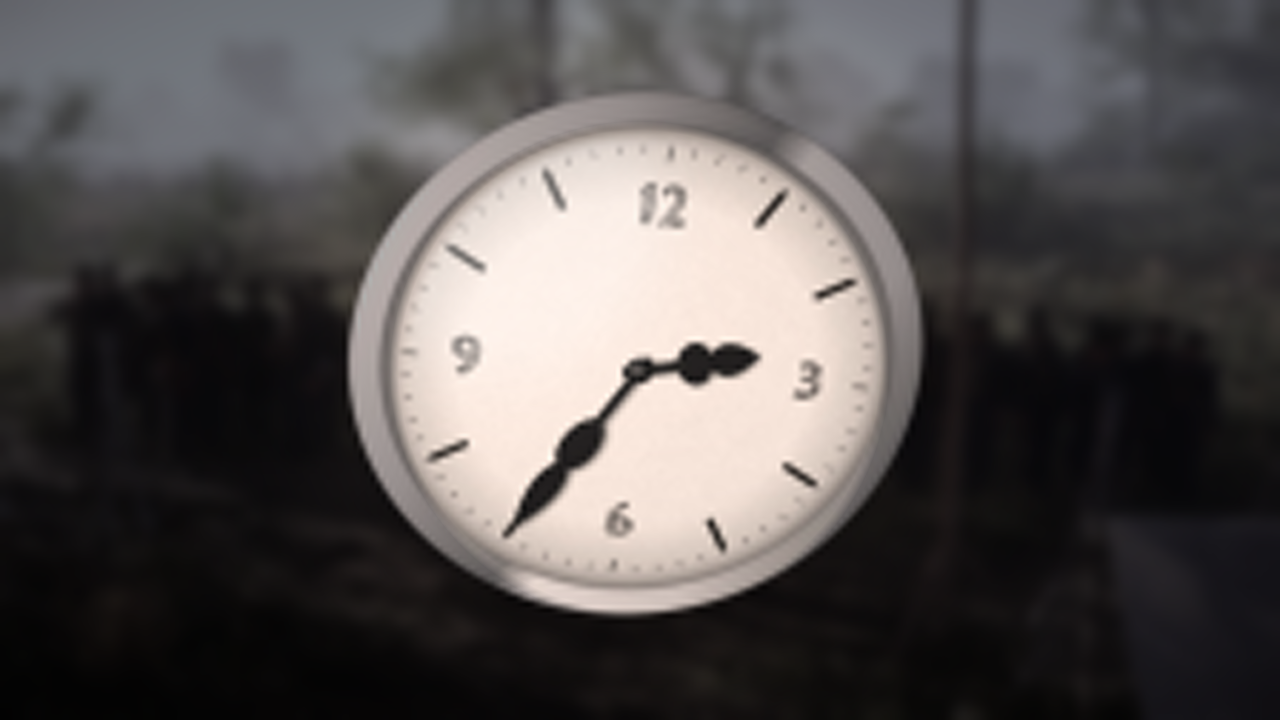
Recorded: 2.35
